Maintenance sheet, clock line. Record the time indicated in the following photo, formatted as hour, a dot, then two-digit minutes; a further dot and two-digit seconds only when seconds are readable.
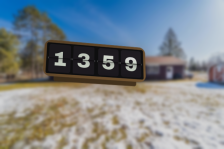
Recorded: 13.59
